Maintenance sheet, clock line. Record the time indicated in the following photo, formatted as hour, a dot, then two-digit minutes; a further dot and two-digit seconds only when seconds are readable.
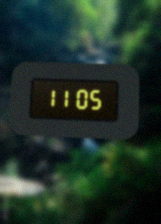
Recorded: 11.05
